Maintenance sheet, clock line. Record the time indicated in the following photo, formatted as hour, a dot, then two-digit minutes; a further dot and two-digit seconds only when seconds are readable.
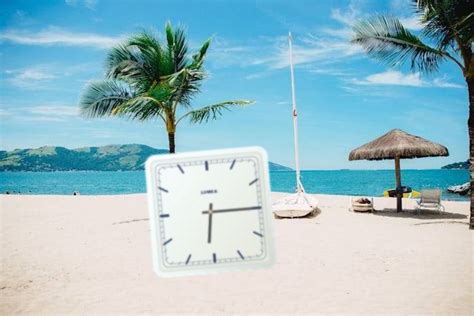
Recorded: 6.15
